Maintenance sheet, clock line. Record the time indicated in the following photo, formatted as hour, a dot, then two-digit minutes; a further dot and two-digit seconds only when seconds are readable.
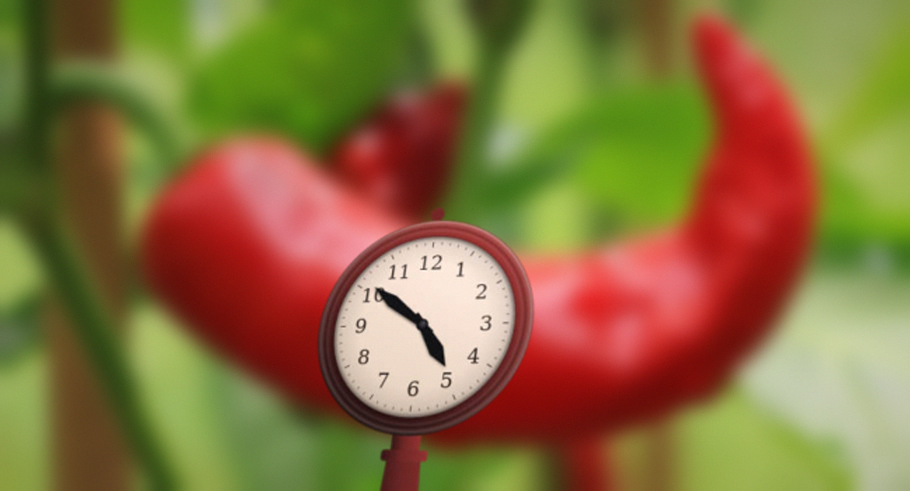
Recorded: 4.51
